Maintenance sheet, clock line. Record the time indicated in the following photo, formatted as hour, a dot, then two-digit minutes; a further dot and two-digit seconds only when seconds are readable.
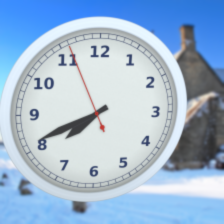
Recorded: 7.40.56
